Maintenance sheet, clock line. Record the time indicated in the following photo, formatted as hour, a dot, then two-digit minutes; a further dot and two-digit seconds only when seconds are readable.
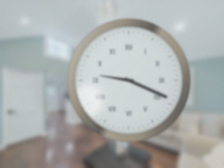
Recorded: 9.19
